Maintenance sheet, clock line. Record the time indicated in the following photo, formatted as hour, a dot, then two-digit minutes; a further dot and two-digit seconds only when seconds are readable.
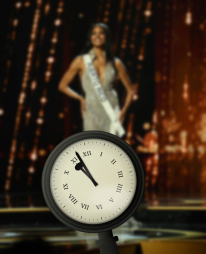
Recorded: 10.57
